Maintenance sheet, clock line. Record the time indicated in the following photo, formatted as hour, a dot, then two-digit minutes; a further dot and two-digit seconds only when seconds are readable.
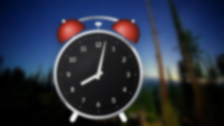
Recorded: 8.02
